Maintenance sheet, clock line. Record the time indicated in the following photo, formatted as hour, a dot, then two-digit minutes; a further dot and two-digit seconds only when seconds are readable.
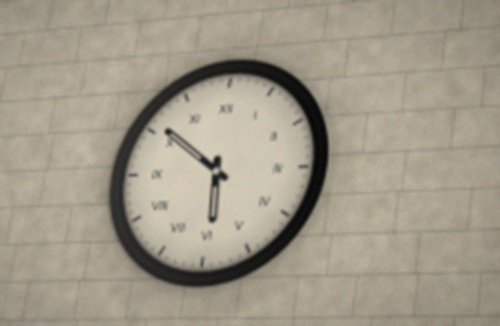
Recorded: 5.51
